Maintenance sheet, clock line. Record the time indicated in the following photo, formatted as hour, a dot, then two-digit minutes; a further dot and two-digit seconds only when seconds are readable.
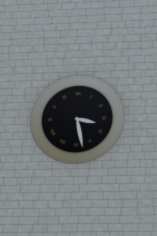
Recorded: 3.28
